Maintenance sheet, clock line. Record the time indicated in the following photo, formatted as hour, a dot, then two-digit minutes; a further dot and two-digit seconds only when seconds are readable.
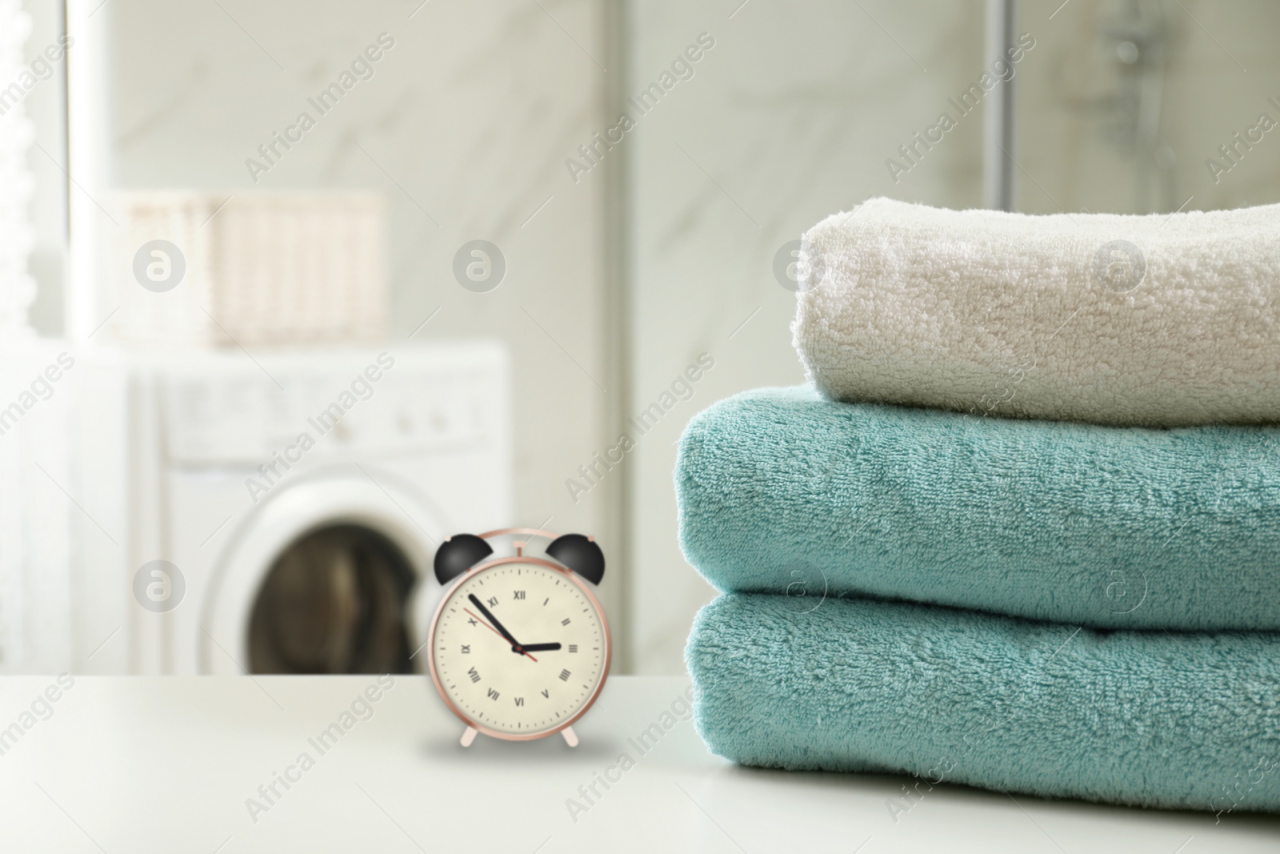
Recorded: 2.52.51
